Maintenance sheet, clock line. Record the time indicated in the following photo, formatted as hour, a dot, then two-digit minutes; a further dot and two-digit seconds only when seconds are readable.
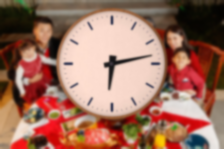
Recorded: 6.13
